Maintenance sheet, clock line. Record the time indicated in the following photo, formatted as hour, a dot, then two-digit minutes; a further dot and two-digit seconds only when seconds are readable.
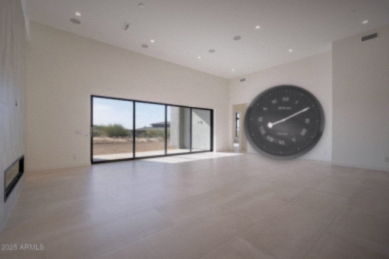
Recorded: 8.10
